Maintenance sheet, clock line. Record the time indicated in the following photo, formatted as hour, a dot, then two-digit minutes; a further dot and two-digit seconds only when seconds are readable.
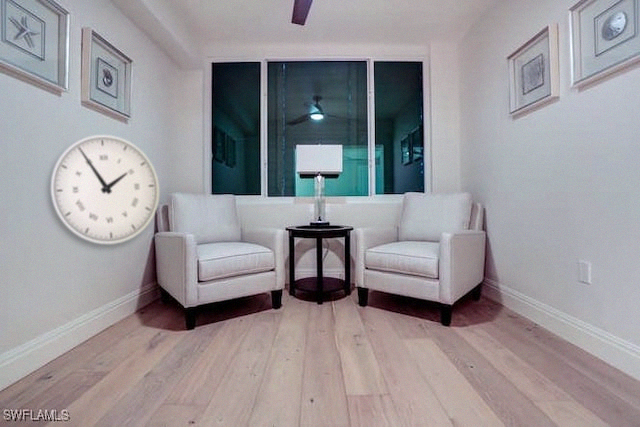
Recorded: 1.55
